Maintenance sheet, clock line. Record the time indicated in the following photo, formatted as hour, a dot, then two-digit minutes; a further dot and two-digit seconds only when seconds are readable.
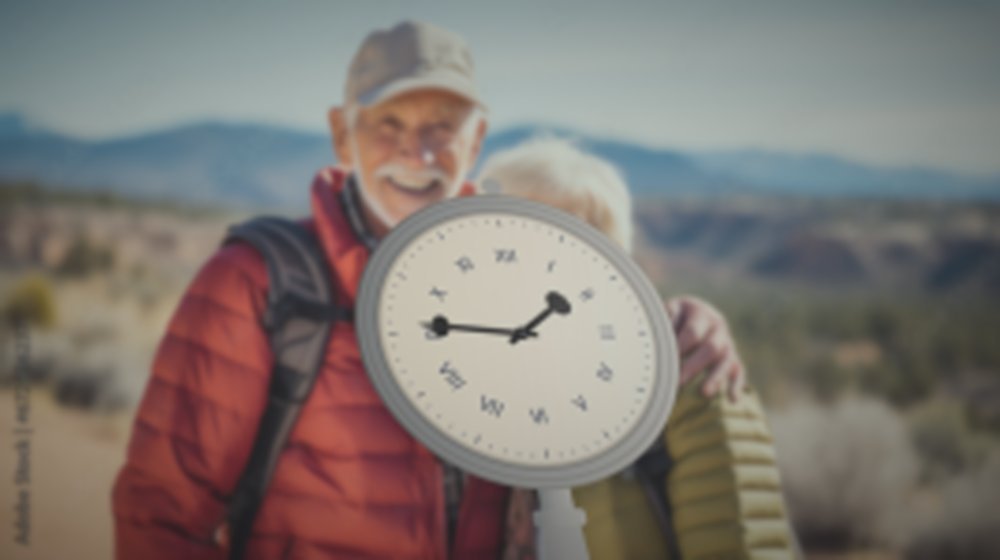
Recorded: 1.46
